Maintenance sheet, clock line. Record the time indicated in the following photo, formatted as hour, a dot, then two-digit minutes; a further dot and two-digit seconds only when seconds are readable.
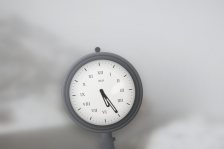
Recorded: 5.25
